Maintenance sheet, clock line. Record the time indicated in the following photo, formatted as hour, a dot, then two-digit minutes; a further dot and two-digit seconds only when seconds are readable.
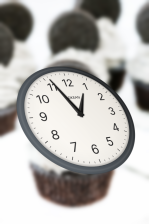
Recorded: 12.56
